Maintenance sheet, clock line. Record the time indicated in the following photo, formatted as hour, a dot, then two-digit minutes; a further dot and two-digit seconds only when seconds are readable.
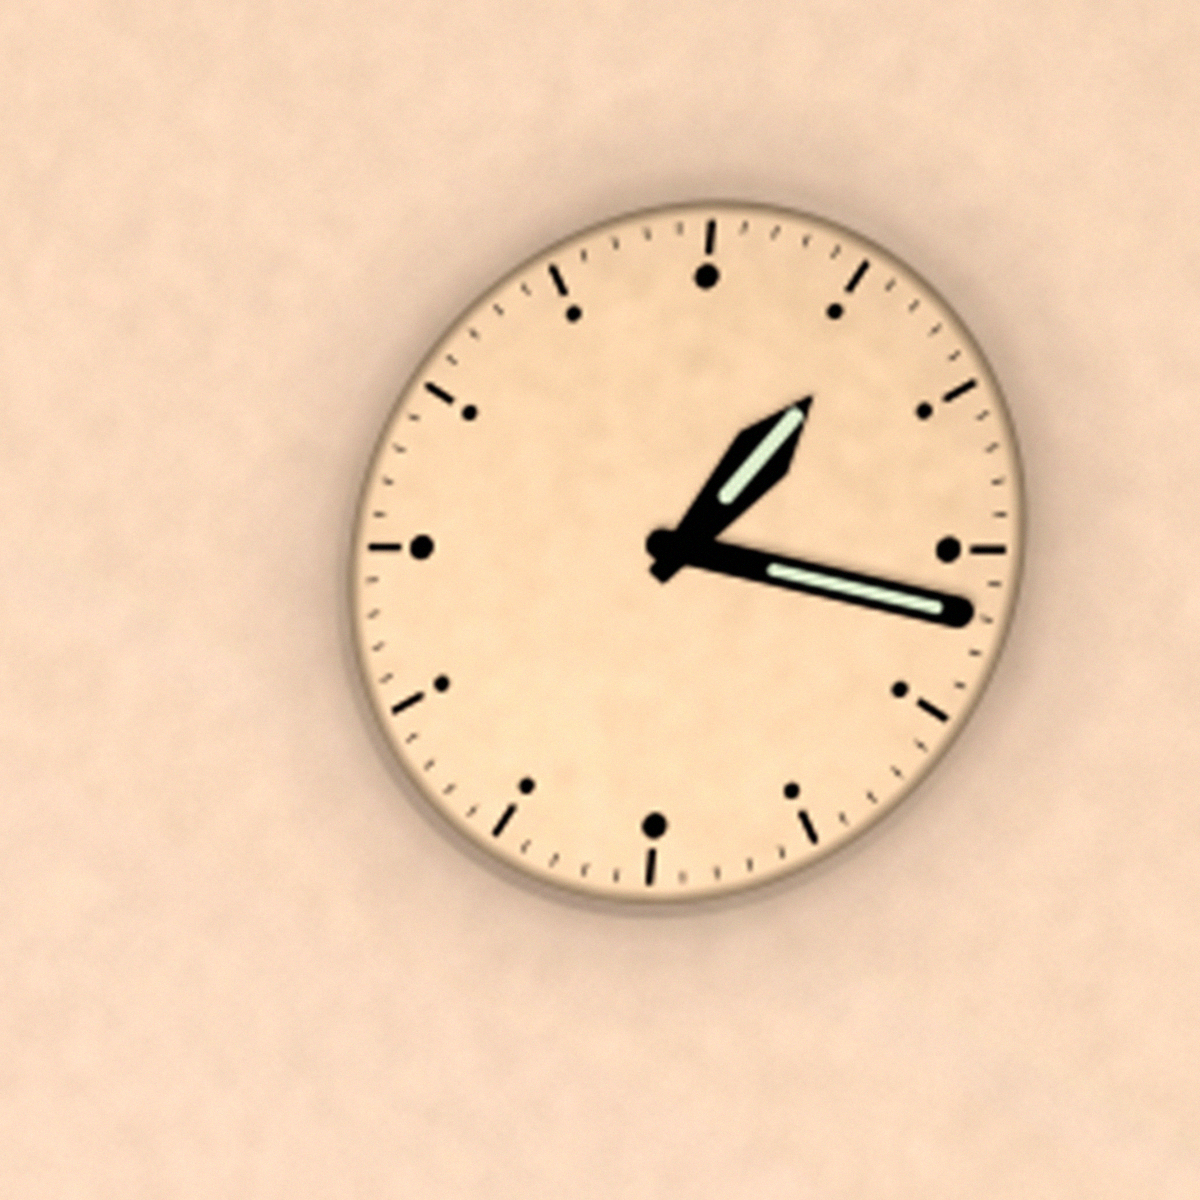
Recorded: 1.17
